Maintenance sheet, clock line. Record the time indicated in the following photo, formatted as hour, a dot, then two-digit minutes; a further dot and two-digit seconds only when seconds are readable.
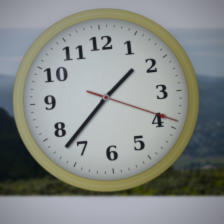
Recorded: 1.37.19
